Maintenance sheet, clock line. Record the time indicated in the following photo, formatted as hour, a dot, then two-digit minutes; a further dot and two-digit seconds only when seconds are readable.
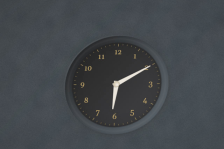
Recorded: 6.10
